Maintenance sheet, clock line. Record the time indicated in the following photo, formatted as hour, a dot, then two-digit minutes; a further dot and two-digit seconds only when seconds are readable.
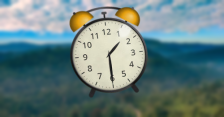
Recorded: 1.30
